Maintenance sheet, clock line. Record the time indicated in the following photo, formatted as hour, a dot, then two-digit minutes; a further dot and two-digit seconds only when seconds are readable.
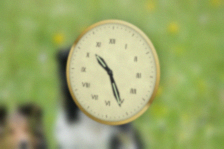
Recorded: 10.26
